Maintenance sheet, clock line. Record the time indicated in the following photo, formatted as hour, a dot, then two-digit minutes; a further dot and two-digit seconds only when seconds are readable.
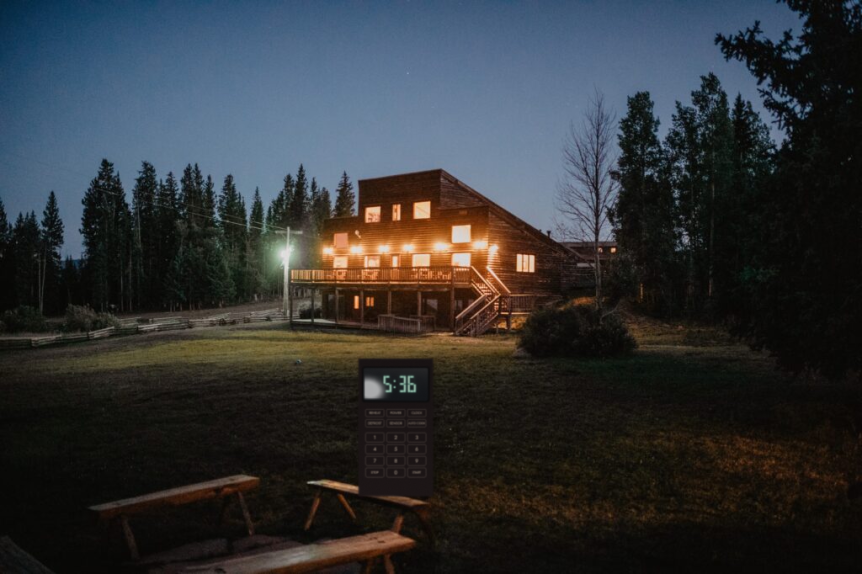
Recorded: 5.36
